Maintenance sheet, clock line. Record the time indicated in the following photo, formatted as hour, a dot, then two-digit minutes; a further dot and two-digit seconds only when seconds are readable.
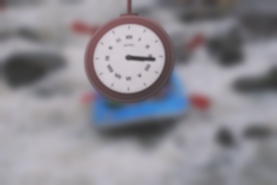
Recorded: 3.16
